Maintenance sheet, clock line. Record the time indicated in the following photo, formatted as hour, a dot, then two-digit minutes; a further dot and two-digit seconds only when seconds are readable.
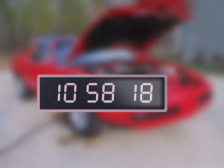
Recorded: 10.58.18
